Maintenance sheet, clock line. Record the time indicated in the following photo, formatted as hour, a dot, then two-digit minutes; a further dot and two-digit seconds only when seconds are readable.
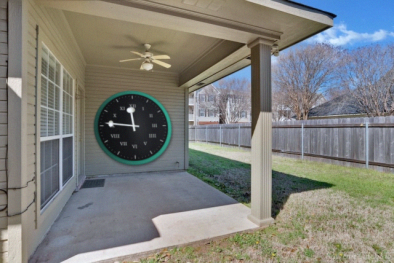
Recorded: 11.46
